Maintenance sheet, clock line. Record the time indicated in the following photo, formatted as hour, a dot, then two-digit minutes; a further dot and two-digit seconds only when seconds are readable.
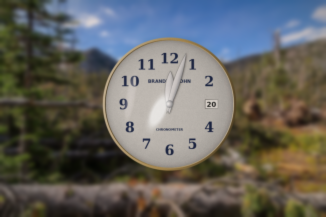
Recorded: 12.03
